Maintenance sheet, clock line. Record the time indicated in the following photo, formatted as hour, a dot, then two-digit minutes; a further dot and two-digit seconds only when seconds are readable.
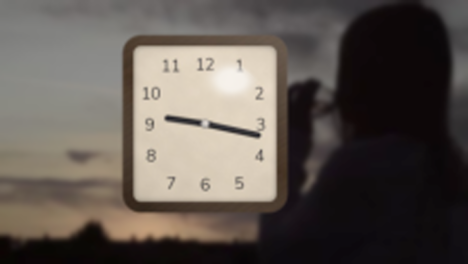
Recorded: 9.17
